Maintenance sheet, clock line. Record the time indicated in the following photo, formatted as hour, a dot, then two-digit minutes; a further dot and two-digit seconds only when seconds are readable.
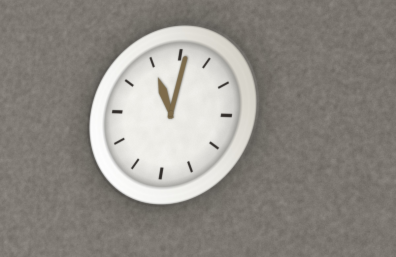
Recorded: 11.01
